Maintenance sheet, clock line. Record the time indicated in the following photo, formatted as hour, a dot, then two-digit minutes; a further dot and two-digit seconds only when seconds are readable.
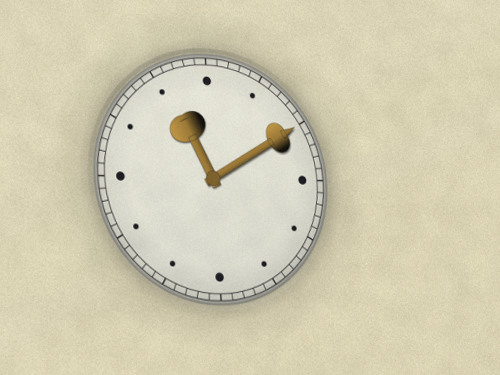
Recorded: 11.10
